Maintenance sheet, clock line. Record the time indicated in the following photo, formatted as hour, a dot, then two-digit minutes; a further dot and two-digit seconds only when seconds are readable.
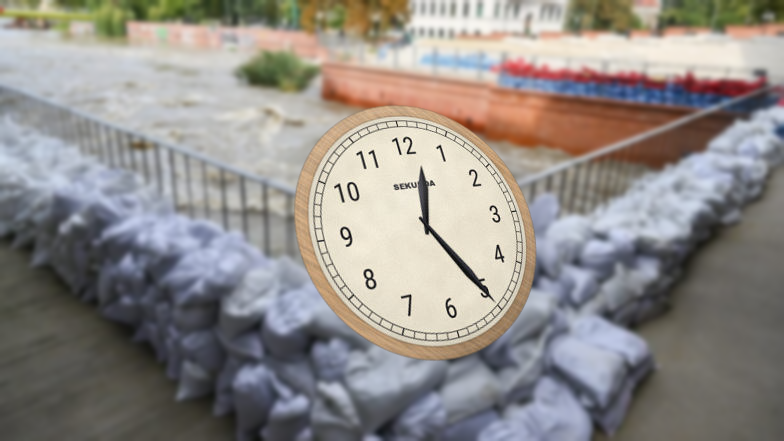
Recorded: 12.25
